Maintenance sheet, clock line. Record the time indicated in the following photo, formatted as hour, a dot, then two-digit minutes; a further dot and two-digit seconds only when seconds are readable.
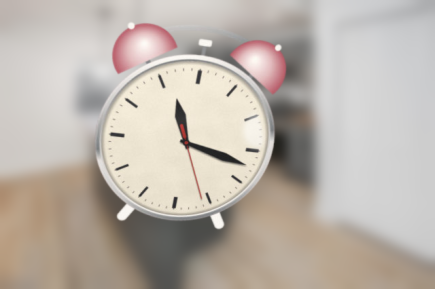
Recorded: 11.17.26
